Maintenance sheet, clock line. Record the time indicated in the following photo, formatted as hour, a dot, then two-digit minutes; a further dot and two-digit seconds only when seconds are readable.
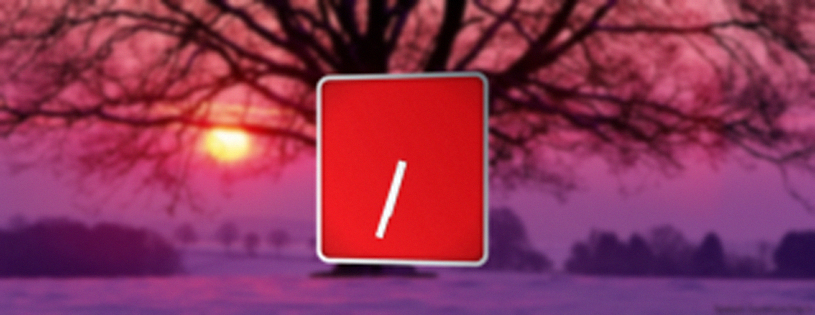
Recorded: 6.33
